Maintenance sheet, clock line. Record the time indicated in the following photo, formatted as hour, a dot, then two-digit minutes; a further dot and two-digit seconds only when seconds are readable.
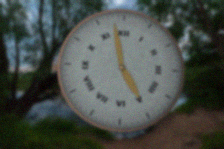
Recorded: 4.58
